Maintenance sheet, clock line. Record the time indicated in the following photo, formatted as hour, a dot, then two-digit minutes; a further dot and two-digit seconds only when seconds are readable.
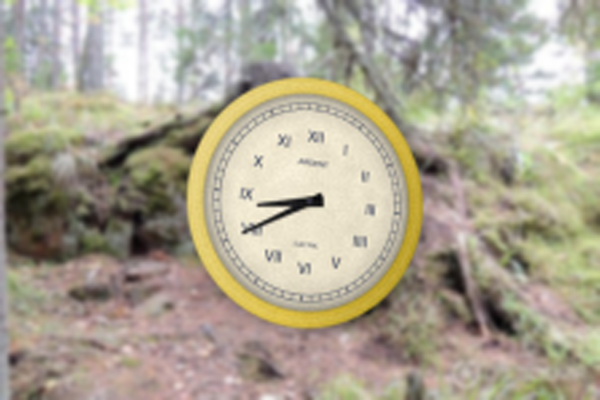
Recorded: 8.40
